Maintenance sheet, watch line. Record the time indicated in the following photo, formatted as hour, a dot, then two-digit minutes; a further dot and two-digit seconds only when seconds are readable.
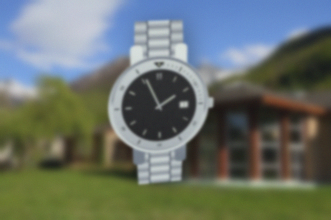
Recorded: 1.56
